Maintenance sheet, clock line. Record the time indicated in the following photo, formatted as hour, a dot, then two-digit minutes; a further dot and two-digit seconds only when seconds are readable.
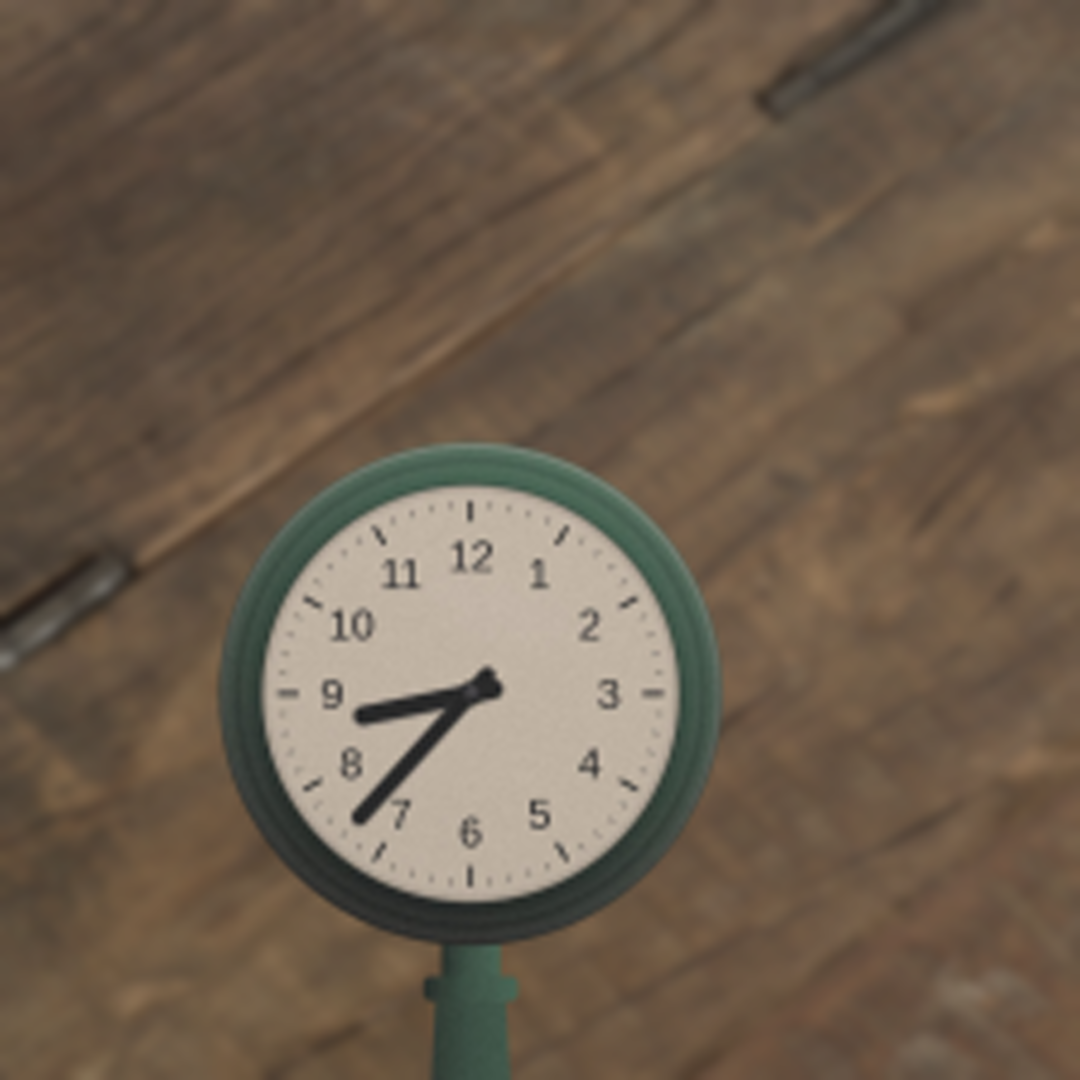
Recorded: 8.37
